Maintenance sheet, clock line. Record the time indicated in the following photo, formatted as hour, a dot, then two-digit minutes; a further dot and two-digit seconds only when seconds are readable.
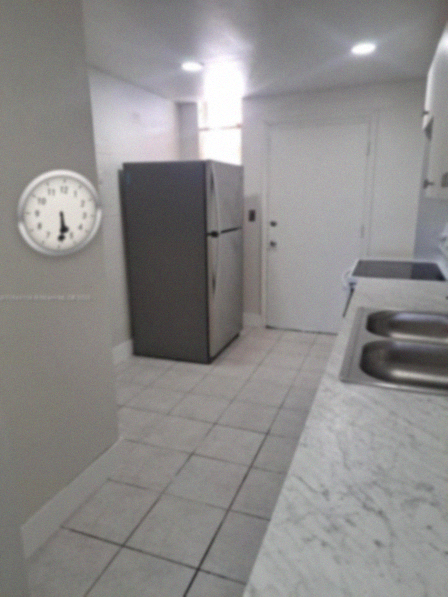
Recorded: 5.29
